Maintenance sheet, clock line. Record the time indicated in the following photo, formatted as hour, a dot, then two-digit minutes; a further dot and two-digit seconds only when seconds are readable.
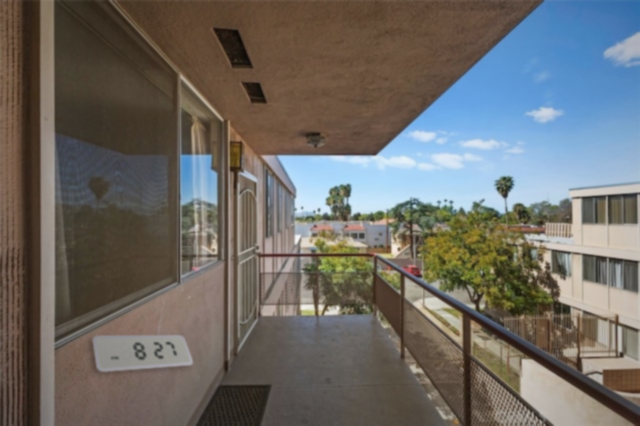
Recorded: 8.27
